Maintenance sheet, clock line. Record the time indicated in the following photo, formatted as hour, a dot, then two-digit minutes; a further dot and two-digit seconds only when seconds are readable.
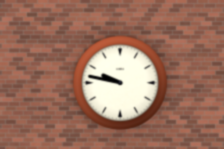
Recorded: 9.47
